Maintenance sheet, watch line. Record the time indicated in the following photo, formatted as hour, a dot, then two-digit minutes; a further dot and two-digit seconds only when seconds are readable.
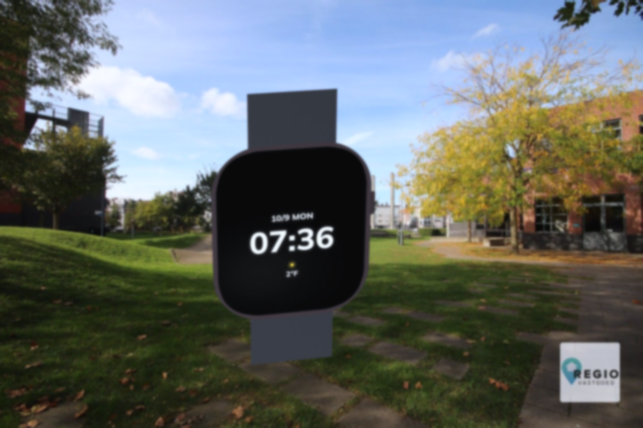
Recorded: 7.36
